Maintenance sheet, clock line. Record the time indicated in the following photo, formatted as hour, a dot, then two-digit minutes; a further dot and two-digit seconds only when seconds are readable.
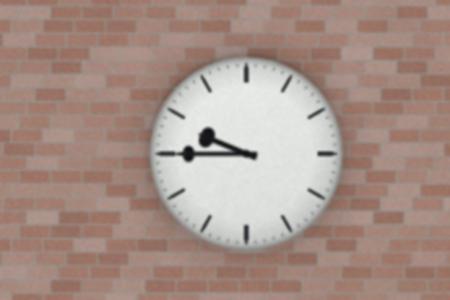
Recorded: 9.45
